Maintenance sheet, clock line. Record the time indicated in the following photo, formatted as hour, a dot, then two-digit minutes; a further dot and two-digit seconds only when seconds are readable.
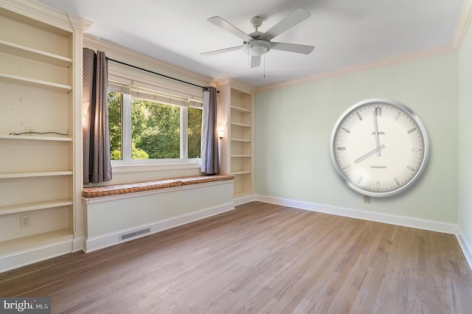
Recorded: 7.59
